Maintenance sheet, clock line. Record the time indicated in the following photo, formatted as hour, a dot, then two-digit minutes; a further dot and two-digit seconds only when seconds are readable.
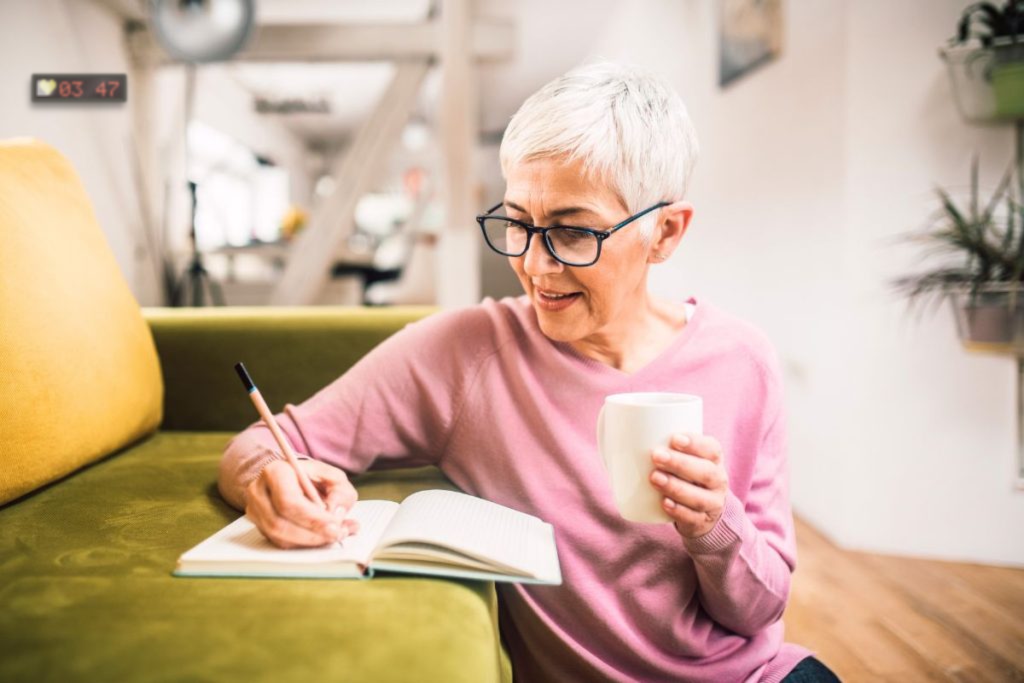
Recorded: 3.47
